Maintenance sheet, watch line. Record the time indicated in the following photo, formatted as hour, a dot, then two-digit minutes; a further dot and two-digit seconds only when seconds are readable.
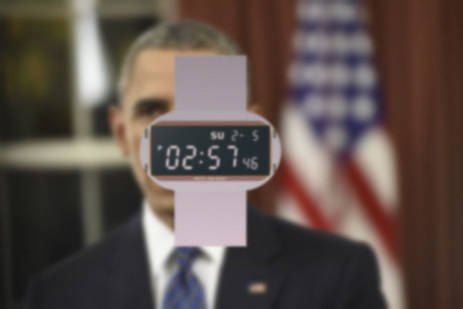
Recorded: 2.57.46
